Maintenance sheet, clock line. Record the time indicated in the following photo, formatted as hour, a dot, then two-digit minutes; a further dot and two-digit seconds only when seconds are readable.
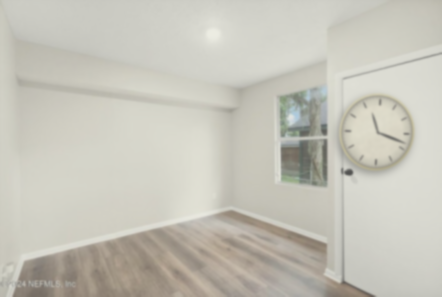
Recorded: 11.18
